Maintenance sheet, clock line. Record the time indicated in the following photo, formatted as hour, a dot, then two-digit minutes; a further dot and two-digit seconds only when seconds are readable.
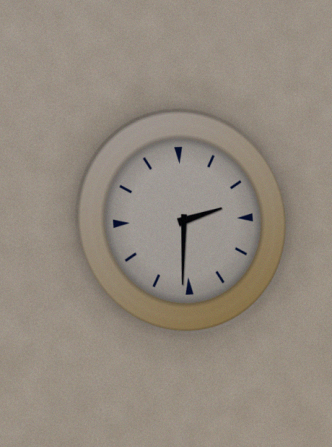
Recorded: 2.31
